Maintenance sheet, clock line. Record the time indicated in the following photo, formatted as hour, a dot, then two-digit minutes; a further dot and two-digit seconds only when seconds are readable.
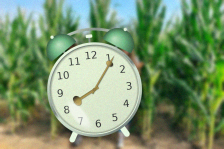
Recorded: 8.06
